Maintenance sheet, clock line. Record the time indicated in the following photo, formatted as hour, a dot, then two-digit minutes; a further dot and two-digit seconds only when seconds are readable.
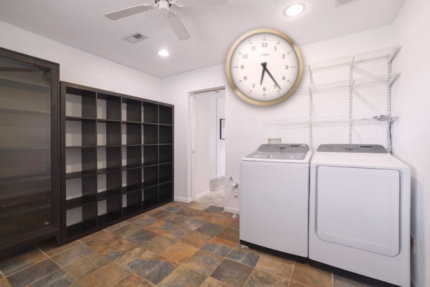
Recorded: 6.24
